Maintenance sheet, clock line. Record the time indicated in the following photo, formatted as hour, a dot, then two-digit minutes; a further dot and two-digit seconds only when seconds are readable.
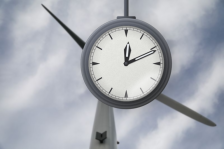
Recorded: 12.11
